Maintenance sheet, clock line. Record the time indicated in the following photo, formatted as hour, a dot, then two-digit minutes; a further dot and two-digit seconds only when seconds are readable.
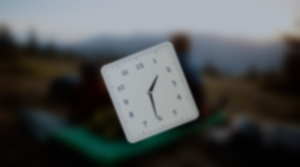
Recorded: 1.31
